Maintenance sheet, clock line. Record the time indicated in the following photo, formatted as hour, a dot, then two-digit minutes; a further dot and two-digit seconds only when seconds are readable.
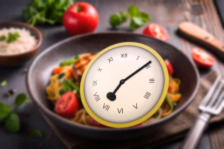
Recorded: 7.09
